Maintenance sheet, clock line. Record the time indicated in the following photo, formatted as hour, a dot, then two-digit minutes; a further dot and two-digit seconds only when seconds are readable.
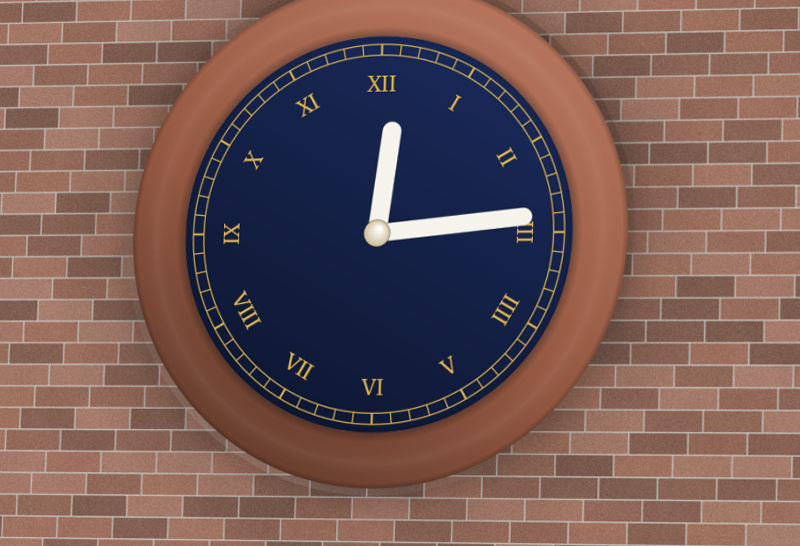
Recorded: 12.14
